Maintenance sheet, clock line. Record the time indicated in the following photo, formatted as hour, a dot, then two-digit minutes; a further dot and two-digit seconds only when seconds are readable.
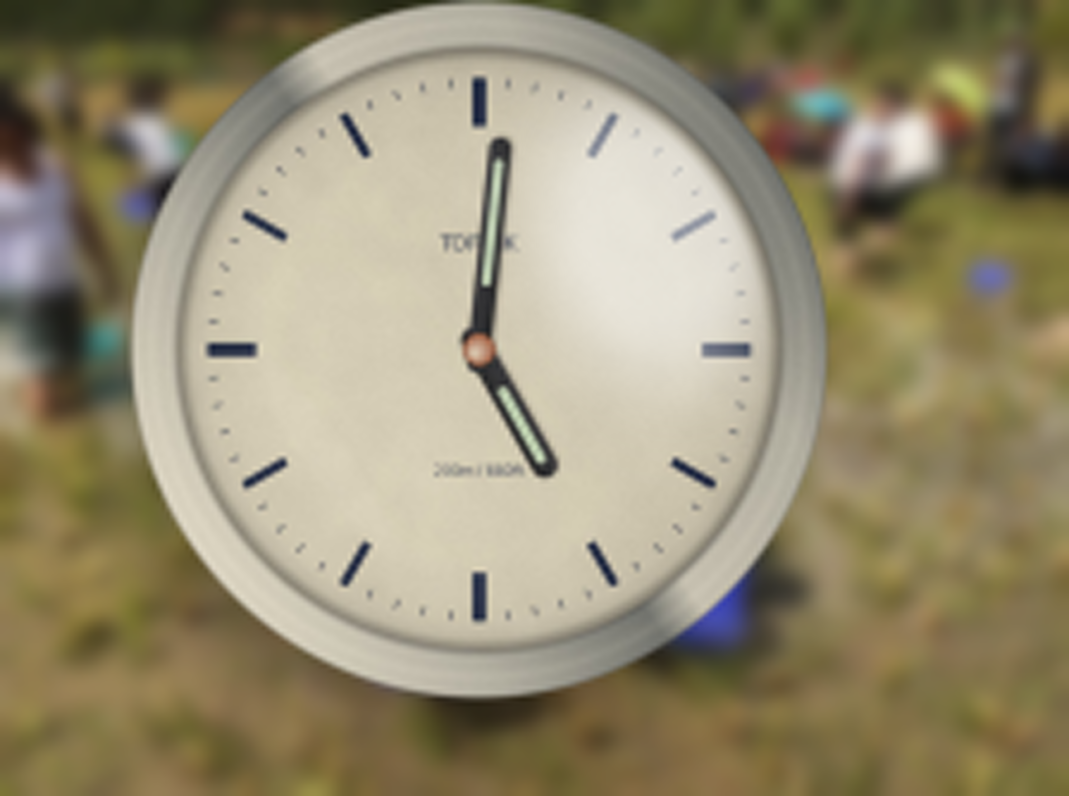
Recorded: 5.01
